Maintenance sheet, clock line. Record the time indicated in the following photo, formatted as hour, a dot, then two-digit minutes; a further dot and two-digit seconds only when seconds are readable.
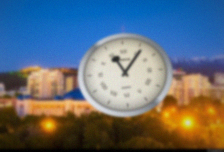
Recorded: 11.06
